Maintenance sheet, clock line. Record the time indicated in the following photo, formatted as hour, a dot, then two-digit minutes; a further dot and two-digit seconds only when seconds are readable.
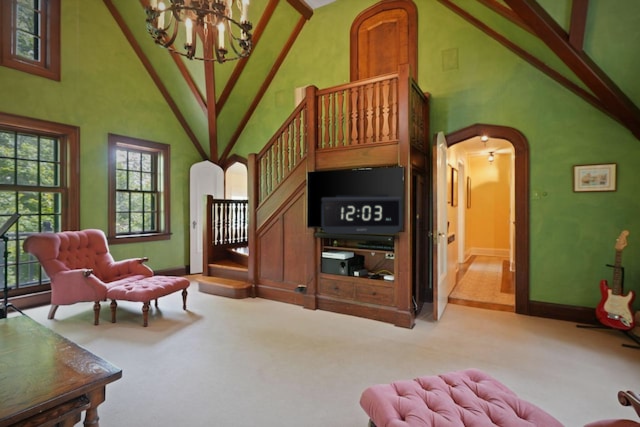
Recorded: 12.03
